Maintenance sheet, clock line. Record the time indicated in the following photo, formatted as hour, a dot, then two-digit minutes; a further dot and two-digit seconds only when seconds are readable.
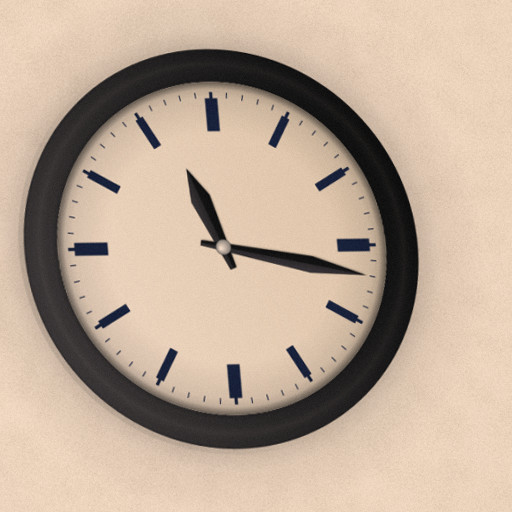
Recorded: 11.17
